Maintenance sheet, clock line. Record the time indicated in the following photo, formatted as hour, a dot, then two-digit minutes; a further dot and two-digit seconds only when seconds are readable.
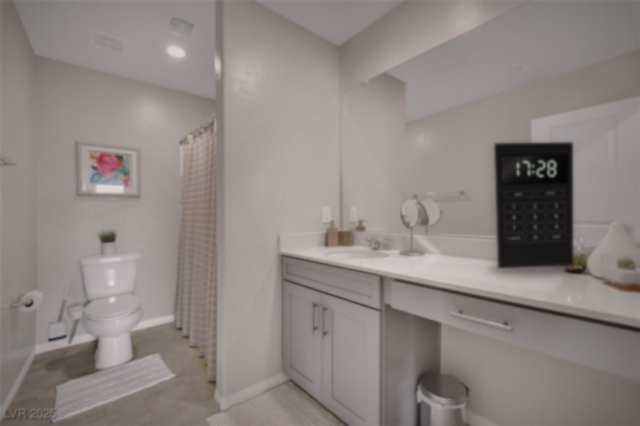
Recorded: 17.28
